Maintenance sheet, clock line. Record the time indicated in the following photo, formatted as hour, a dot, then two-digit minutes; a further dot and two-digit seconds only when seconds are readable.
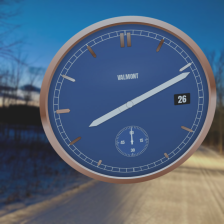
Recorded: 8.11
